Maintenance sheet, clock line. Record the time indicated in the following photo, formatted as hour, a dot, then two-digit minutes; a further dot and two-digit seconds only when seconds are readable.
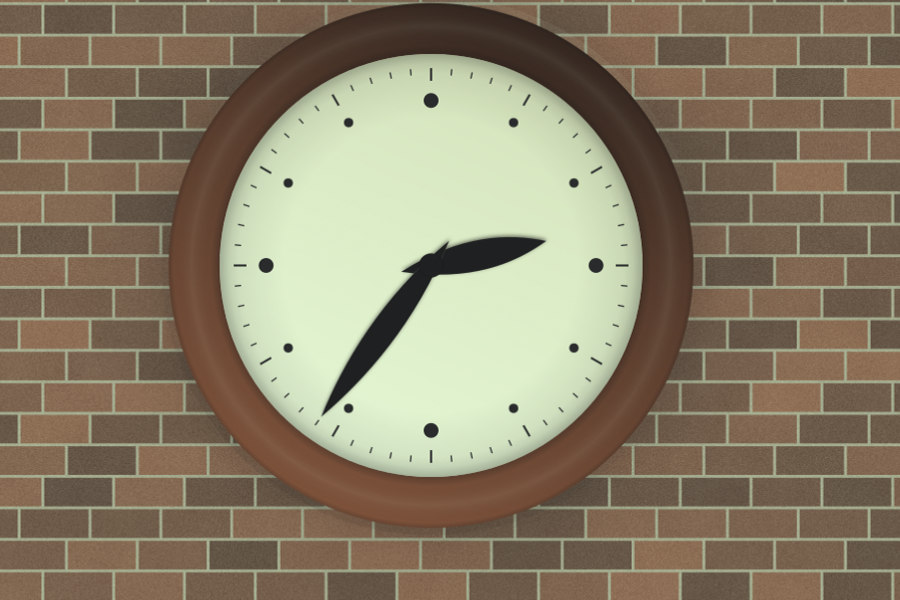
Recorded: 2.36
